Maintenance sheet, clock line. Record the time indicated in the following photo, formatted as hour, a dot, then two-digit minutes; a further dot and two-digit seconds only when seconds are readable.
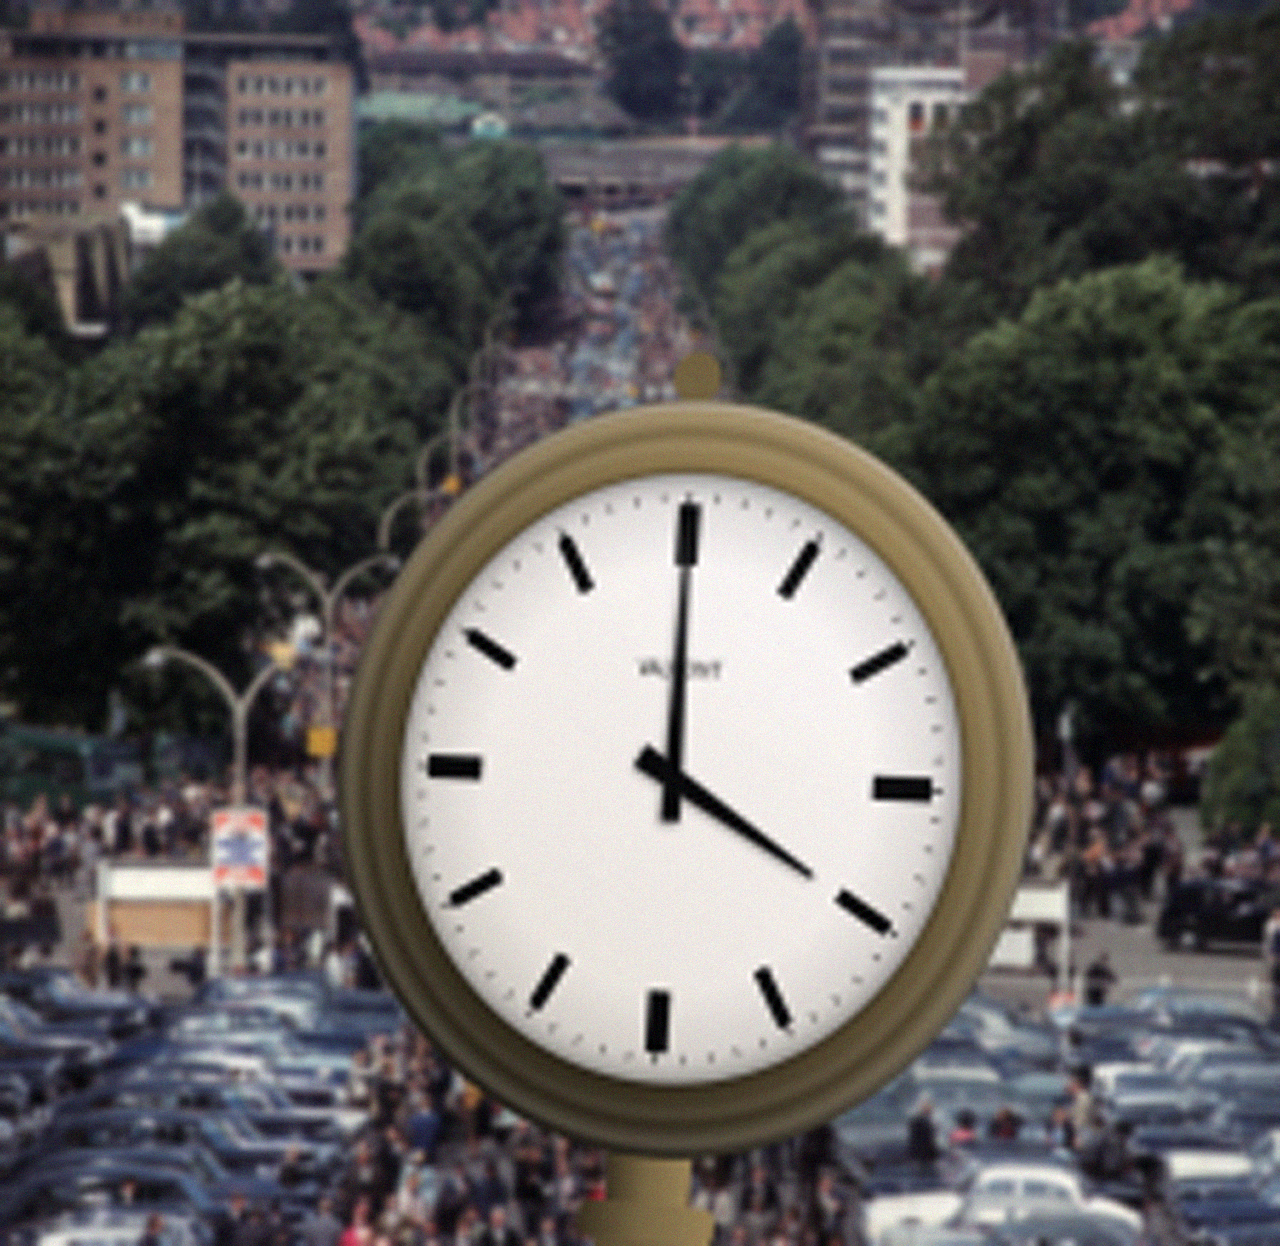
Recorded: 4.00
